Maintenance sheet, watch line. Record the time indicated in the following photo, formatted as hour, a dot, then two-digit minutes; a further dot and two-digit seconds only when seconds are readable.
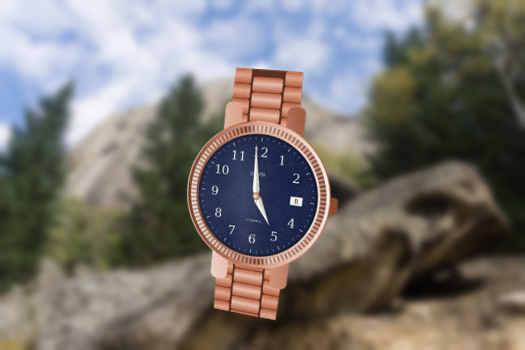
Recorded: 4.59
